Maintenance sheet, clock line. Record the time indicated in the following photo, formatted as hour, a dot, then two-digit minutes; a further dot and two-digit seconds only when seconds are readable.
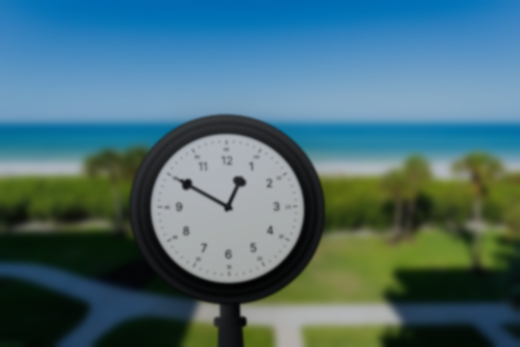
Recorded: 12.50
